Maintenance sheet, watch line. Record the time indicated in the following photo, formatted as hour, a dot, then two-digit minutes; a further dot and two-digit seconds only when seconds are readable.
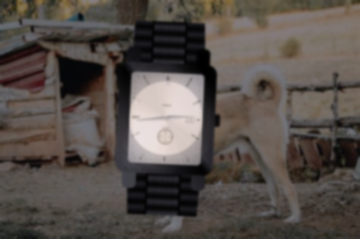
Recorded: 2.44
